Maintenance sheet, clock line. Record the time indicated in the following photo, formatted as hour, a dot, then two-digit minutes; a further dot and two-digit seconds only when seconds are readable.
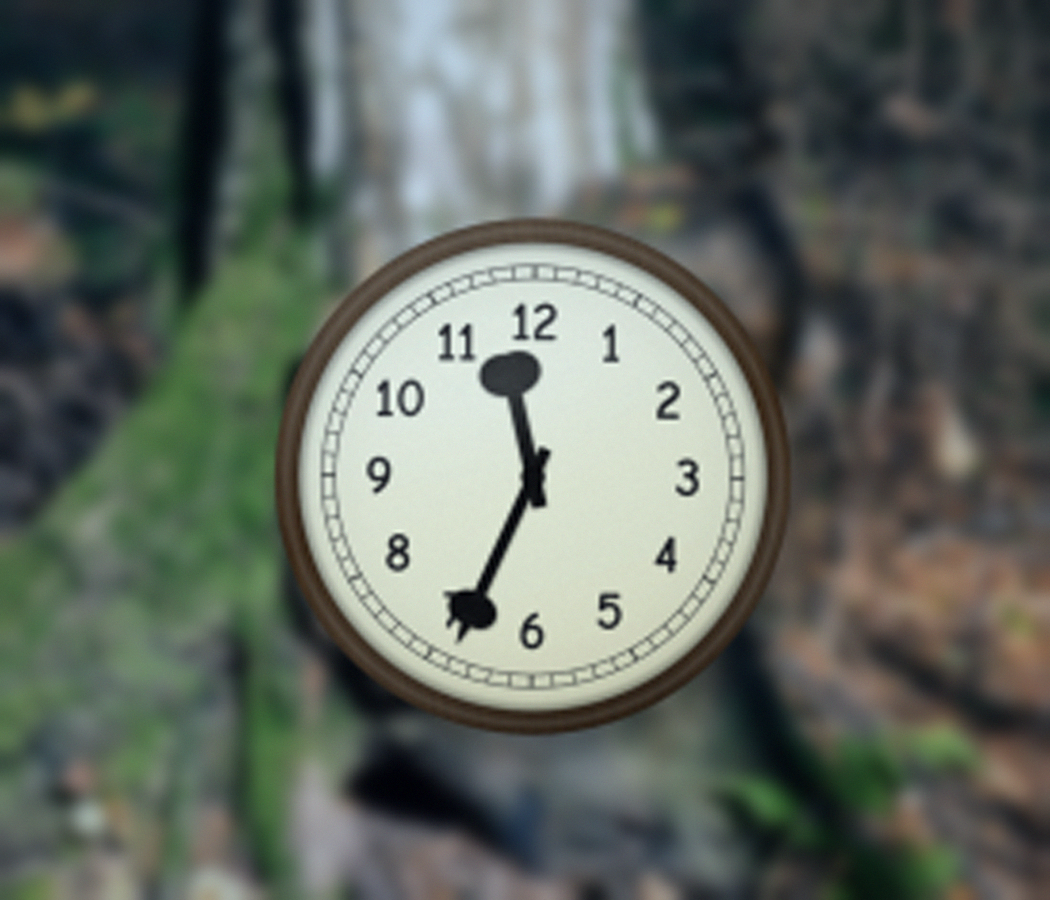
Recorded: 11.34
